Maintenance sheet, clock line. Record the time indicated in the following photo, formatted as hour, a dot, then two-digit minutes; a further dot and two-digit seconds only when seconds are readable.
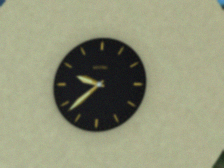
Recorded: 9.38
